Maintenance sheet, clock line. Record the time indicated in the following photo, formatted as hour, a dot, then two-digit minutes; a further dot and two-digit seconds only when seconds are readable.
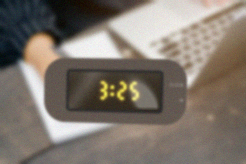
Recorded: 3.25
